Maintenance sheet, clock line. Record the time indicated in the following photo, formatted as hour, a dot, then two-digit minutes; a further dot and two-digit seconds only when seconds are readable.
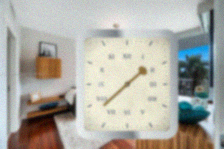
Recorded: 1.38
